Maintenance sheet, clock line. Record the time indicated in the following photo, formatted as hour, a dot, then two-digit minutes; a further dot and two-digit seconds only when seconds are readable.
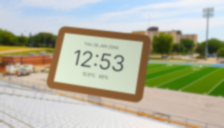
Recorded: 12.53
